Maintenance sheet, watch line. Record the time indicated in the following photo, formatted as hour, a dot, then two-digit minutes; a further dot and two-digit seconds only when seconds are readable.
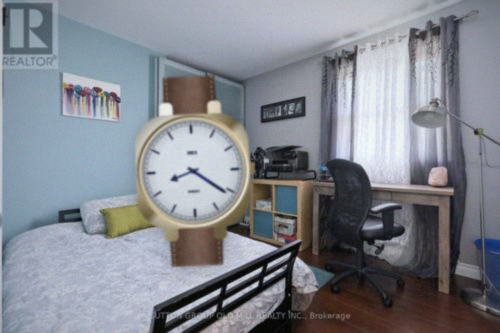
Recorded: 8.21
